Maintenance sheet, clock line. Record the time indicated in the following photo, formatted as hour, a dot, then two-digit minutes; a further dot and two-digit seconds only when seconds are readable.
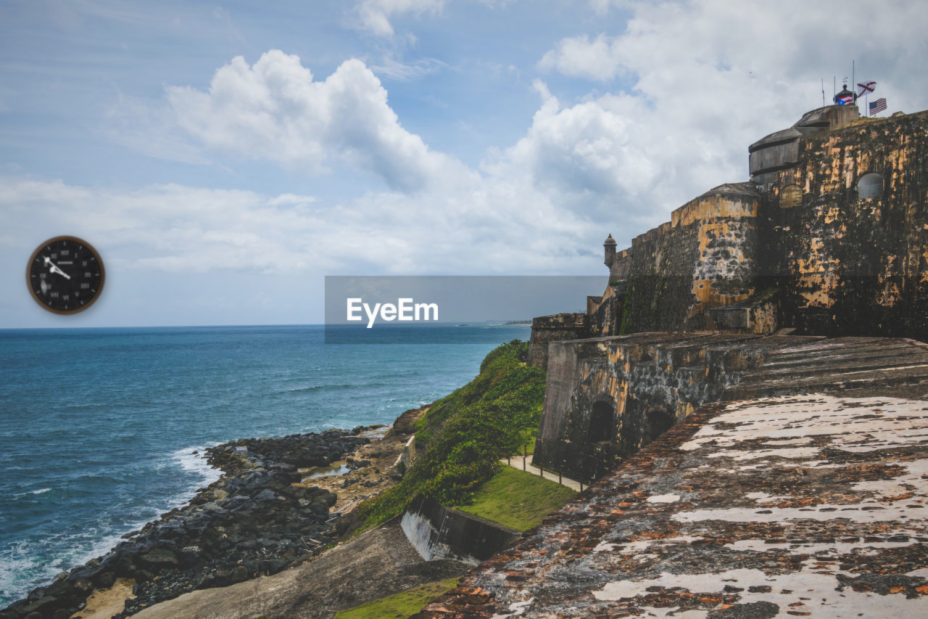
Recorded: 9.52
